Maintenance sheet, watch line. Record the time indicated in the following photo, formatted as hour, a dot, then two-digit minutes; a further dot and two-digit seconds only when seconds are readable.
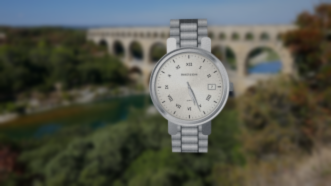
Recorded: 5.26
